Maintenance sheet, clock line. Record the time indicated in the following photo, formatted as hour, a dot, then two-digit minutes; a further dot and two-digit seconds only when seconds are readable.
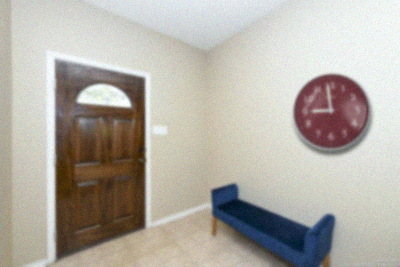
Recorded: 8.59
